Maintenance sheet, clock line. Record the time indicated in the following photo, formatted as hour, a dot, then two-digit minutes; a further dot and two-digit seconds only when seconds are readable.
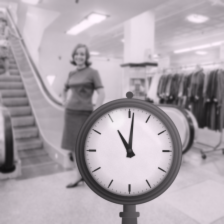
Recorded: 11.01
